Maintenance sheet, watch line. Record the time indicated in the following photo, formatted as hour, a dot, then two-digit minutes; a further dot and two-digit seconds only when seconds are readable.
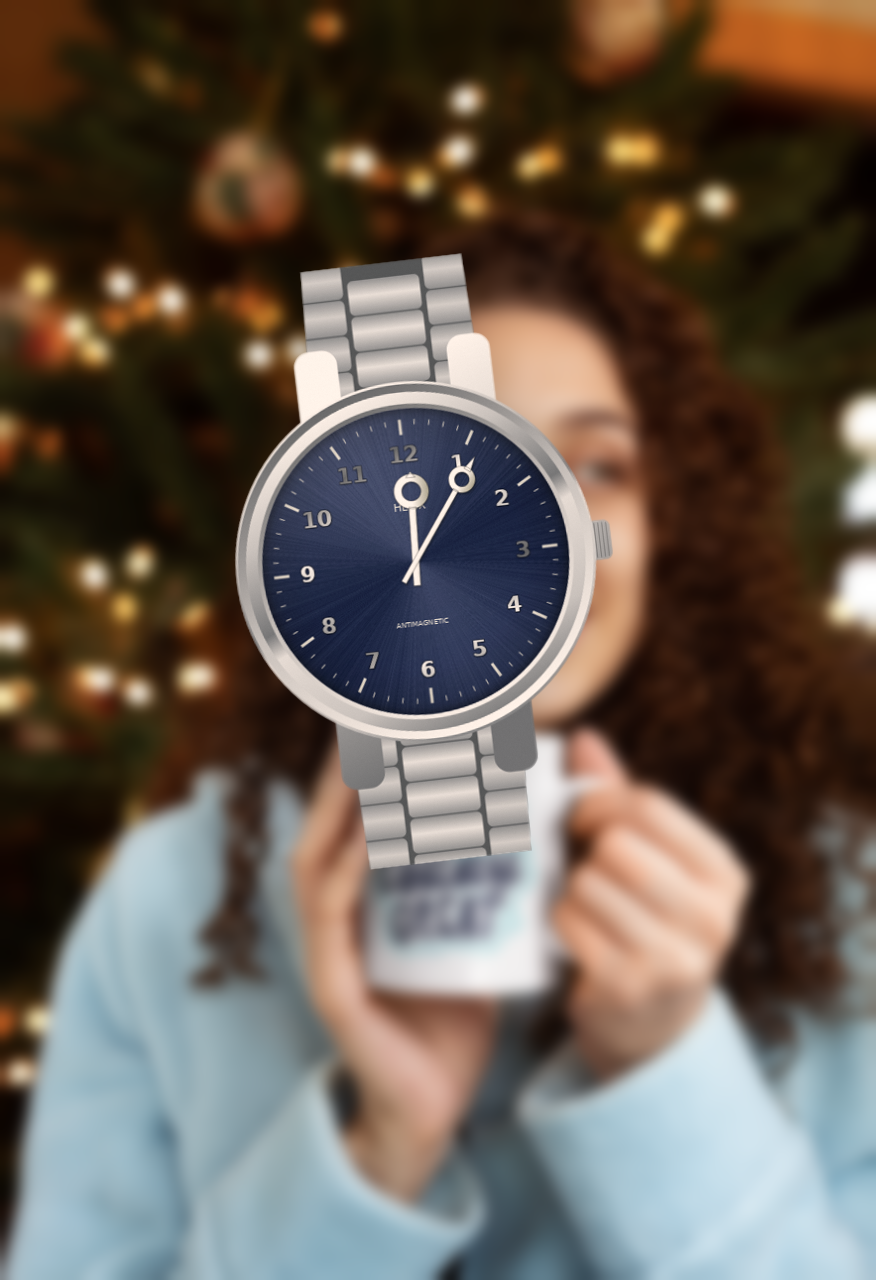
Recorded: 12.06
